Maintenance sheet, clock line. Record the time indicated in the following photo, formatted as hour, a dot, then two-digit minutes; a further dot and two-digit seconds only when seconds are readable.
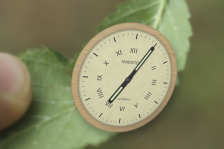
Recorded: 7.05
